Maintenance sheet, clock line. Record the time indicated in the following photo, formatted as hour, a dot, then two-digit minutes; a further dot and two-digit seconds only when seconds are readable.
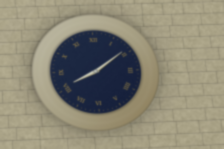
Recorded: 8.09
